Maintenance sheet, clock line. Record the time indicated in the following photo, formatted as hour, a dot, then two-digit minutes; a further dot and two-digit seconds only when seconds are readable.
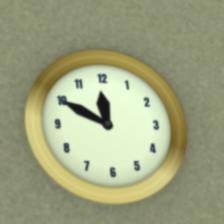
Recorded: 11.50
